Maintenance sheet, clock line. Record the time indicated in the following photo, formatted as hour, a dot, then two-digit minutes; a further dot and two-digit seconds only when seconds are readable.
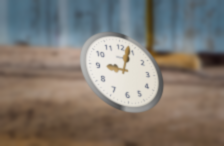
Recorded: 9.03
